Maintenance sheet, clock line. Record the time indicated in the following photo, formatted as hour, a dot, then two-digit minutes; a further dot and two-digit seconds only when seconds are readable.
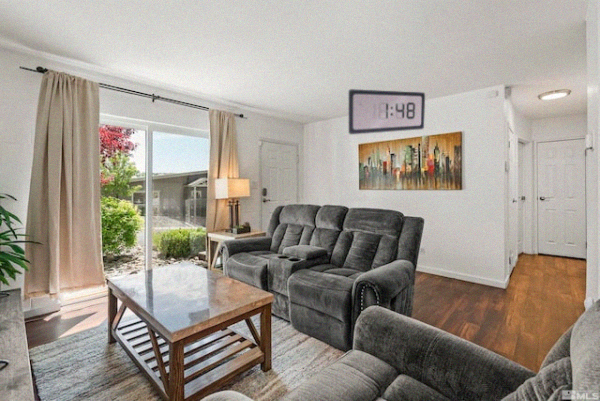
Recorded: 1.48
